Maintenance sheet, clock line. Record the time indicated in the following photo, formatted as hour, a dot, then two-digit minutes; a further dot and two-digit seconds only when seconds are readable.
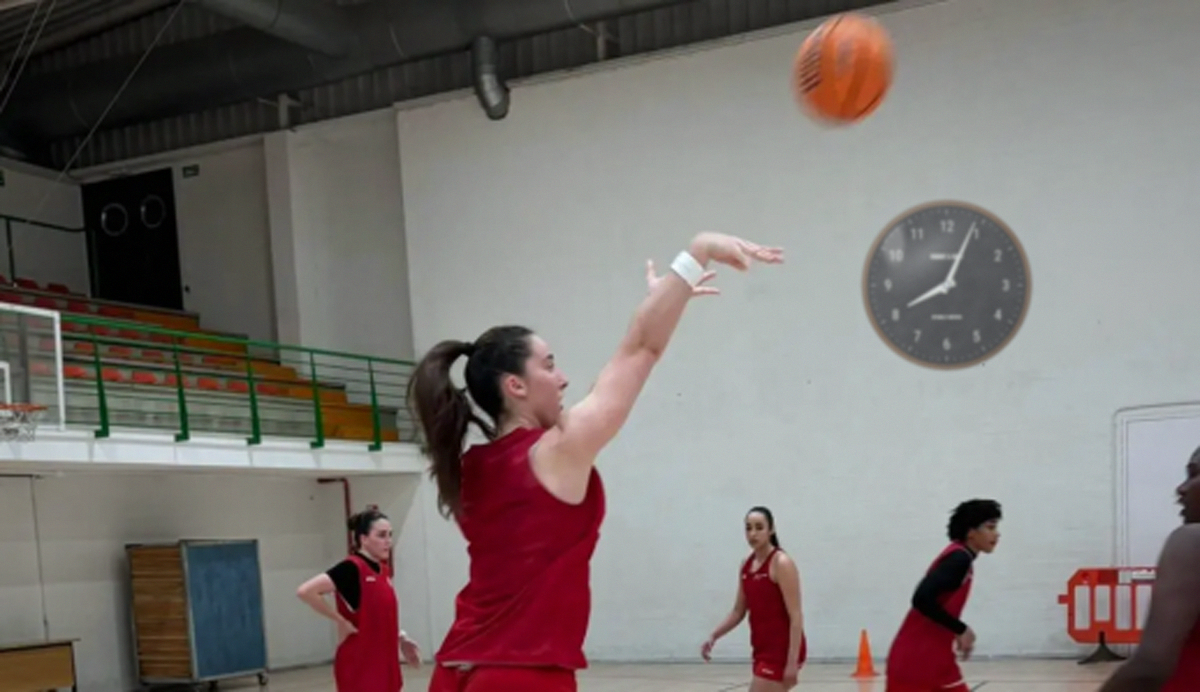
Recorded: 8.04
